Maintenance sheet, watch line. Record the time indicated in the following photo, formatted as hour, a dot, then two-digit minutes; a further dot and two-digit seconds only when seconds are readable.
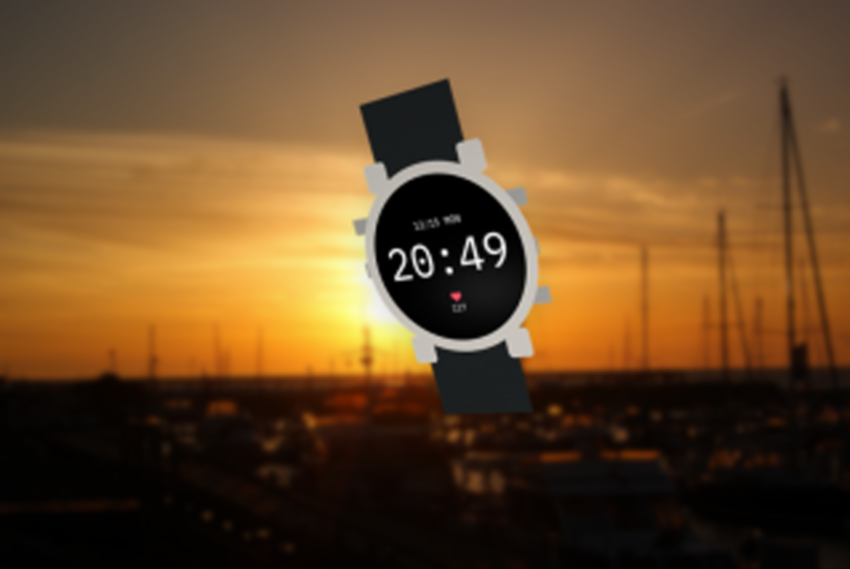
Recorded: 20.49
